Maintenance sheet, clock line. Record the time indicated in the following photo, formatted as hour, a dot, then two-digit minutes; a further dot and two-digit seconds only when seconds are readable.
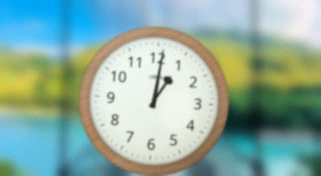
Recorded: 1.01
